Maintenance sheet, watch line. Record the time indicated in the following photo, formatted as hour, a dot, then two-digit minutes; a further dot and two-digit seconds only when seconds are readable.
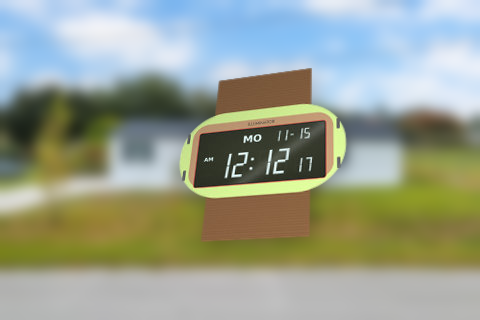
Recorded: 12.12.17
